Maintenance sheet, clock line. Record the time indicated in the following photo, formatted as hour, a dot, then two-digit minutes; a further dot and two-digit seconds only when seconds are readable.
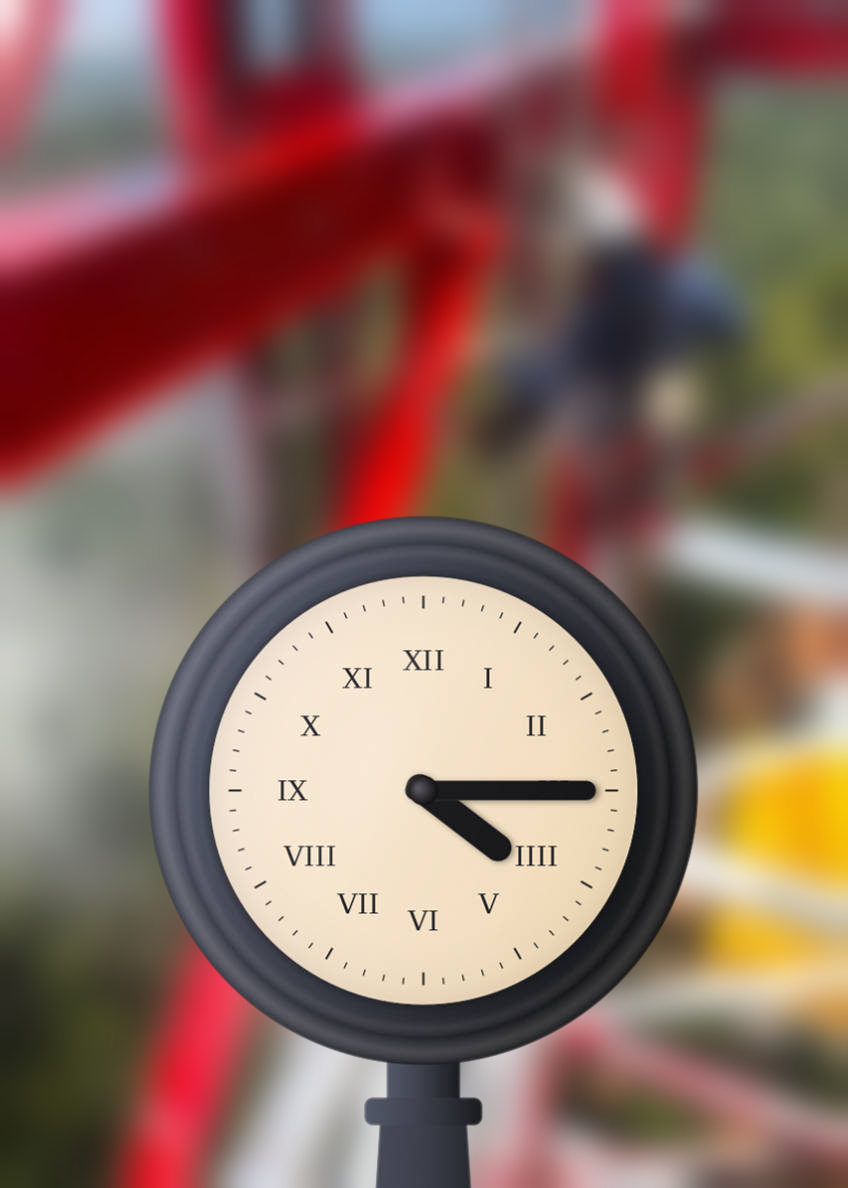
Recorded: 4.15
